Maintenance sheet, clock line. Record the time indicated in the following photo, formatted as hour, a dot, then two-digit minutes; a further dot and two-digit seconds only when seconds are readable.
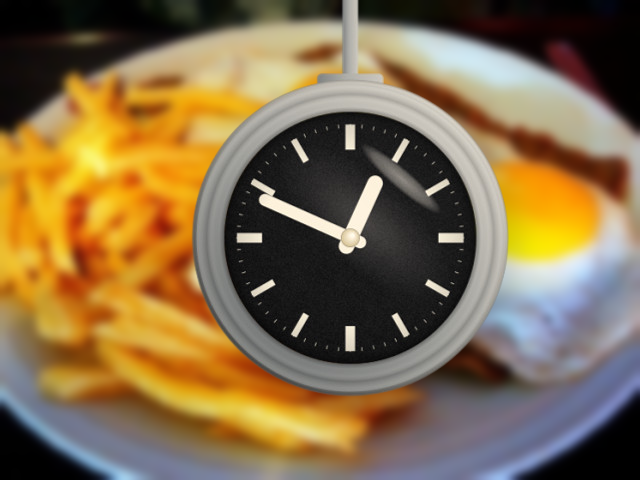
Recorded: 12.49
